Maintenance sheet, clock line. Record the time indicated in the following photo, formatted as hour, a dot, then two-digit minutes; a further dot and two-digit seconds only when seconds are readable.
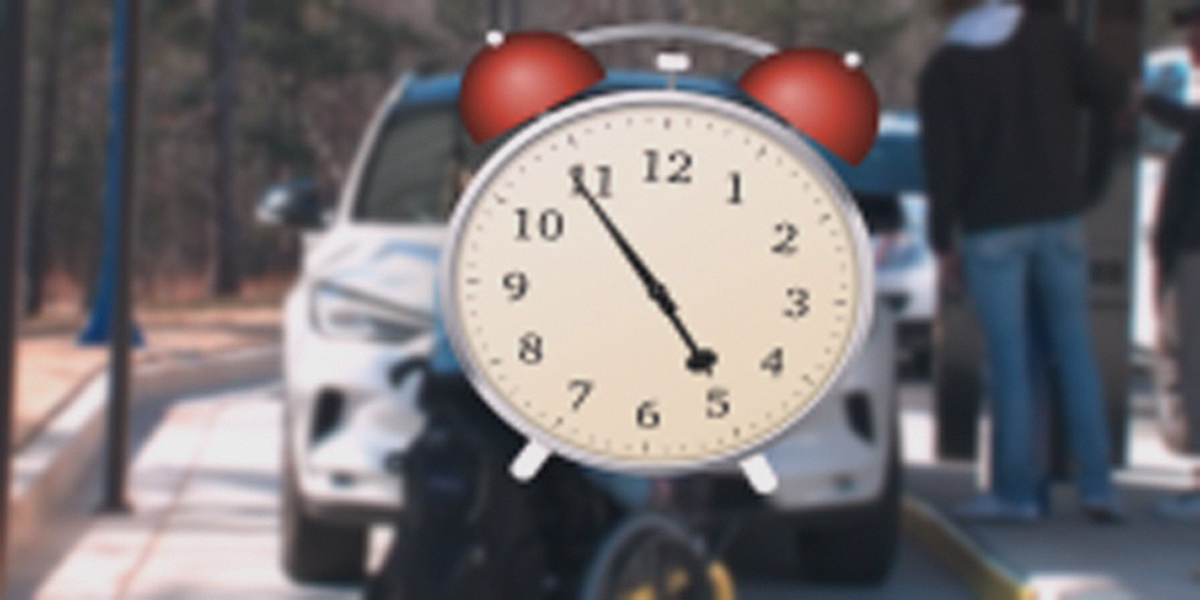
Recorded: 4.54
